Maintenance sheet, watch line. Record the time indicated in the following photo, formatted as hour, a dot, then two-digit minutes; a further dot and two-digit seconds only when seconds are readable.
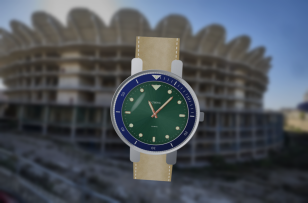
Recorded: 11.07
